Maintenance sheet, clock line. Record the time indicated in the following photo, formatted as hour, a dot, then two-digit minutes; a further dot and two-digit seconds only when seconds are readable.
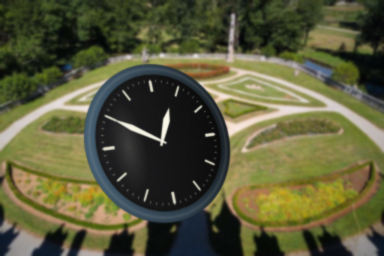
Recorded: 12.50
